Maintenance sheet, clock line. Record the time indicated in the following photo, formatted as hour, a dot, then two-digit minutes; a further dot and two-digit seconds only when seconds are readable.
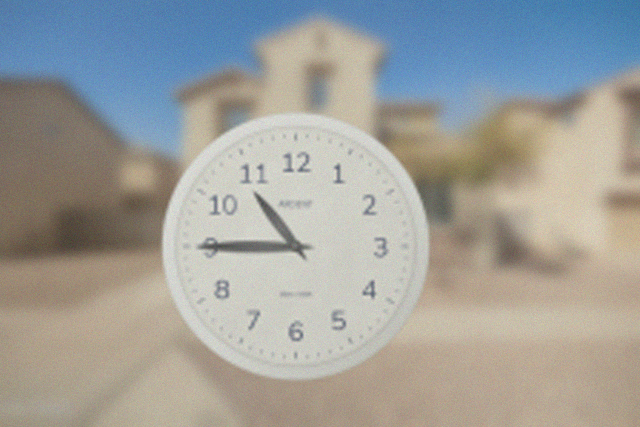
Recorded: 10.45
